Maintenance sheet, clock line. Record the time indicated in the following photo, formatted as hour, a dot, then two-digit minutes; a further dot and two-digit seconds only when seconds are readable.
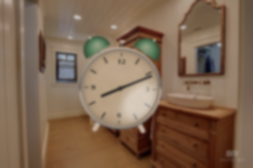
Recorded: 8.11
